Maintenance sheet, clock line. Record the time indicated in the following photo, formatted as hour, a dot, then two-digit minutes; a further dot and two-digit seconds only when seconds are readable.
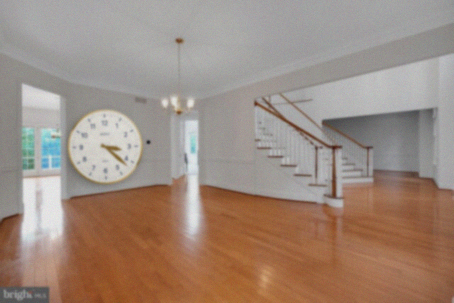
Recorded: 3.22
